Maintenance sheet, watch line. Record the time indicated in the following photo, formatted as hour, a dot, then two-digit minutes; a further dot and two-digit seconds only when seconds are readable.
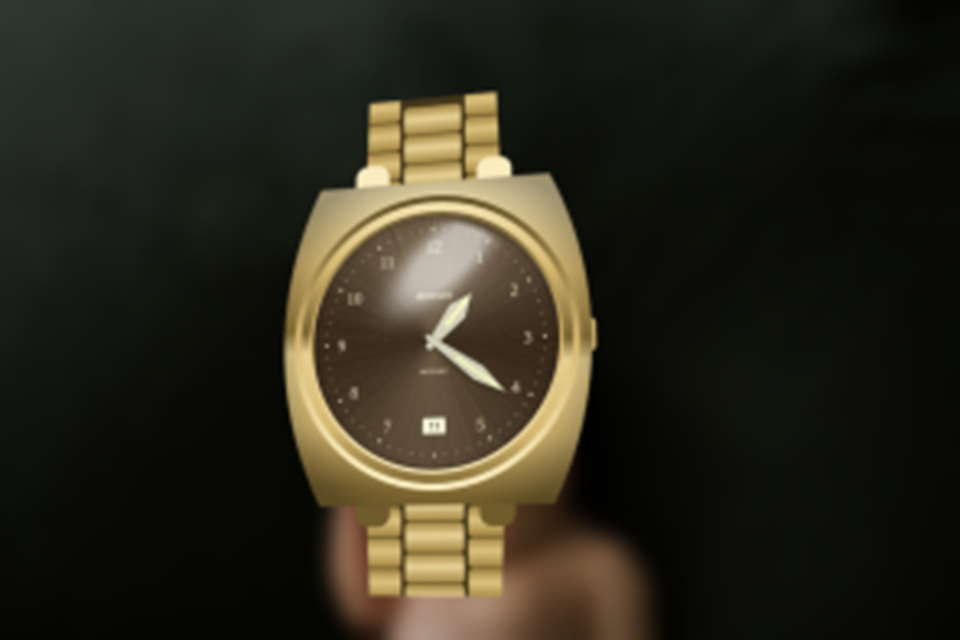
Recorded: 1.21
